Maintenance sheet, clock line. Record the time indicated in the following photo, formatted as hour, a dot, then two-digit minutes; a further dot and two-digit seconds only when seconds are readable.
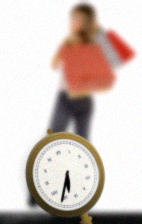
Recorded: 6.36
